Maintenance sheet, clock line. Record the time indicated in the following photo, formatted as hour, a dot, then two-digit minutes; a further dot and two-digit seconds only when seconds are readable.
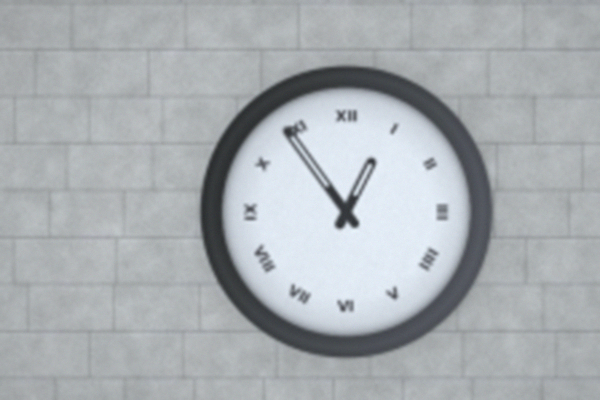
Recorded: 12.54
